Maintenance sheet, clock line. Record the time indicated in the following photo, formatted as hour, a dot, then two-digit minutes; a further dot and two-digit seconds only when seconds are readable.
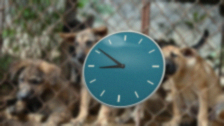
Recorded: 8.51
